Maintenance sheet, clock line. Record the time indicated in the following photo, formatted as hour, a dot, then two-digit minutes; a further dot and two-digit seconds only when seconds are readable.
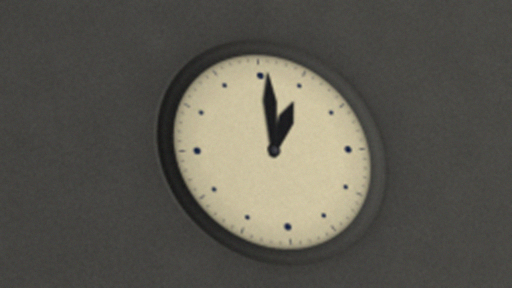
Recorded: 1.01
